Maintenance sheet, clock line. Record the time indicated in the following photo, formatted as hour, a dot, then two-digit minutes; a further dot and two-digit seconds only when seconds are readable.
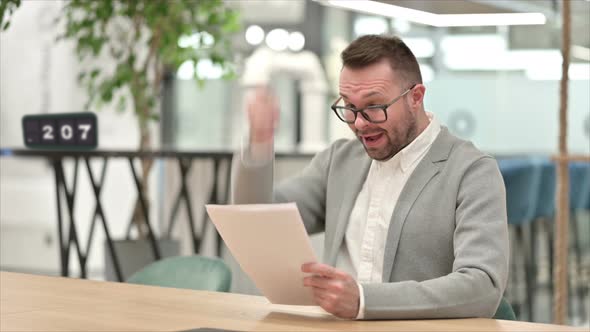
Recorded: 2.07
